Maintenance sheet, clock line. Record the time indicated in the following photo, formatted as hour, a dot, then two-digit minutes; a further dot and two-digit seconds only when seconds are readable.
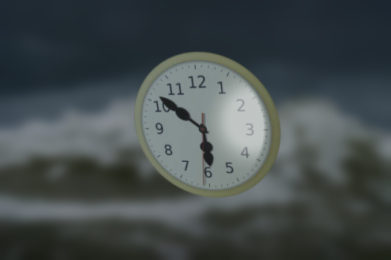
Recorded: 5.51.31
